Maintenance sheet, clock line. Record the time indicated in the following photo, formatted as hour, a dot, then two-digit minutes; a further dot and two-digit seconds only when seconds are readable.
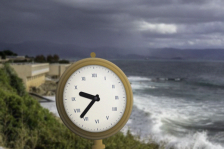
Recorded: 9.37
